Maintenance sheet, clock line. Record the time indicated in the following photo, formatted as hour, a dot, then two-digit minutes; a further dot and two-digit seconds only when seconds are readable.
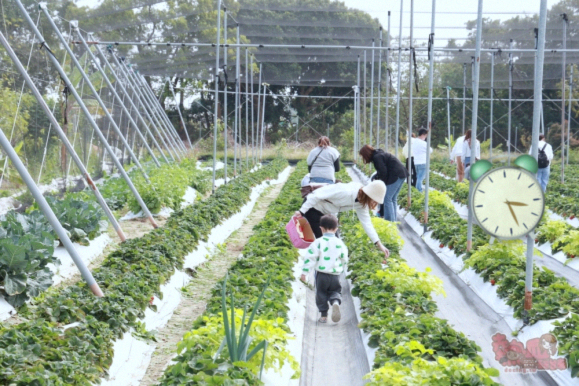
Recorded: 3.27
